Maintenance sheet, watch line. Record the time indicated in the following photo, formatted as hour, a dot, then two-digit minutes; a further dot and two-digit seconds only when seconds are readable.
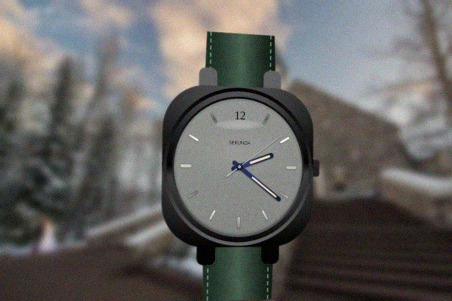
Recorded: 2.21.09
